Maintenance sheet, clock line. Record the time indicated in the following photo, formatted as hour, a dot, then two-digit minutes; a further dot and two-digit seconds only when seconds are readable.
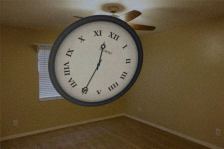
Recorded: 11.30
